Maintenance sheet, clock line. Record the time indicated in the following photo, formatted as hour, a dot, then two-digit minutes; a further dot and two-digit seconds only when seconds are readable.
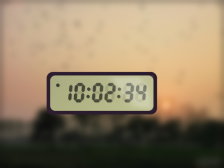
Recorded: 10.02.34
